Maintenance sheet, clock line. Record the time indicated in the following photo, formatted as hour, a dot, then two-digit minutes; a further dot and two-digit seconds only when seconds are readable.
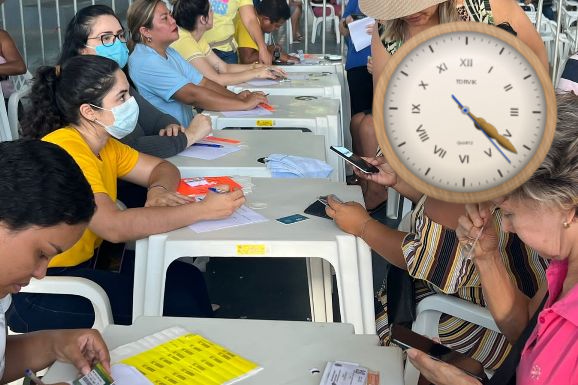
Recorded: 4.21.23
